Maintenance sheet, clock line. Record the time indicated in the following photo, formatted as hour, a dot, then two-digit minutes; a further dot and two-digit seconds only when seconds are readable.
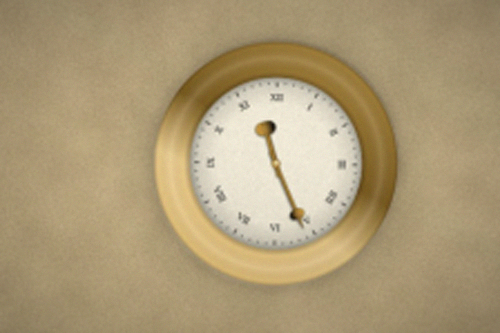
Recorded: 11.26
